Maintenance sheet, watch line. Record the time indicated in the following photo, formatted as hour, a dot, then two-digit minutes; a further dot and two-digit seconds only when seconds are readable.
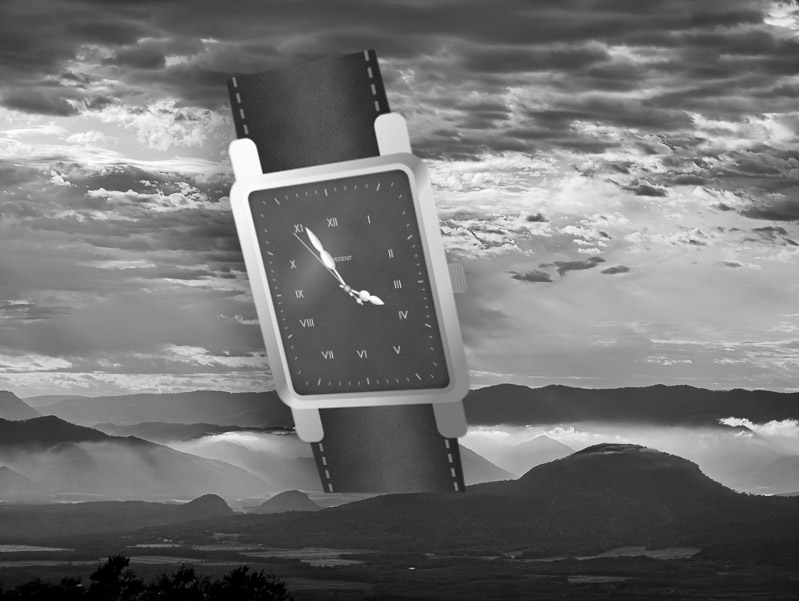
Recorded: 3.55.54
